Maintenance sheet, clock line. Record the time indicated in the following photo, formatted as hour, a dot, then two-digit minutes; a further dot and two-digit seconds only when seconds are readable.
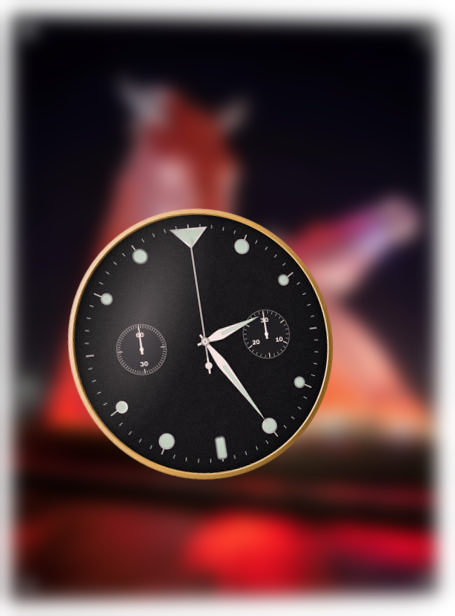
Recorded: 2.25
